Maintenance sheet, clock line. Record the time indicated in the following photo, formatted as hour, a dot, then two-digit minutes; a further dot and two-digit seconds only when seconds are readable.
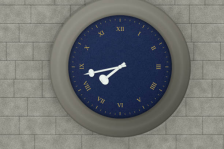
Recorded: 7.43
